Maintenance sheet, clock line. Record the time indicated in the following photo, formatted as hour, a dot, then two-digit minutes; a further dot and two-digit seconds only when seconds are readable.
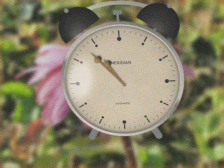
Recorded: 10.53
